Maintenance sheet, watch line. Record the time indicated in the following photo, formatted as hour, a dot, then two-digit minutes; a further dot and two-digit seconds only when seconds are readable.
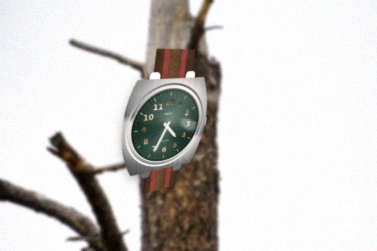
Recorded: 4.34
